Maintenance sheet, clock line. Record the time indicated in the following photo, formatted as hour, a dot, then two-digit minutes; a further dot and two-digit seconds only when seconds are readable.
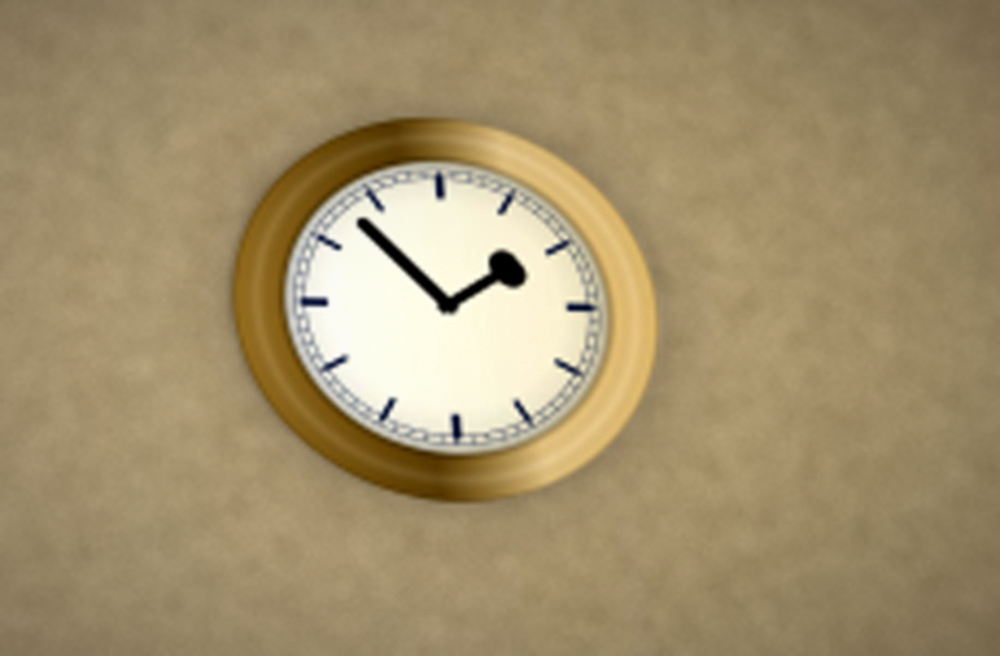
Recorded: 1.53
